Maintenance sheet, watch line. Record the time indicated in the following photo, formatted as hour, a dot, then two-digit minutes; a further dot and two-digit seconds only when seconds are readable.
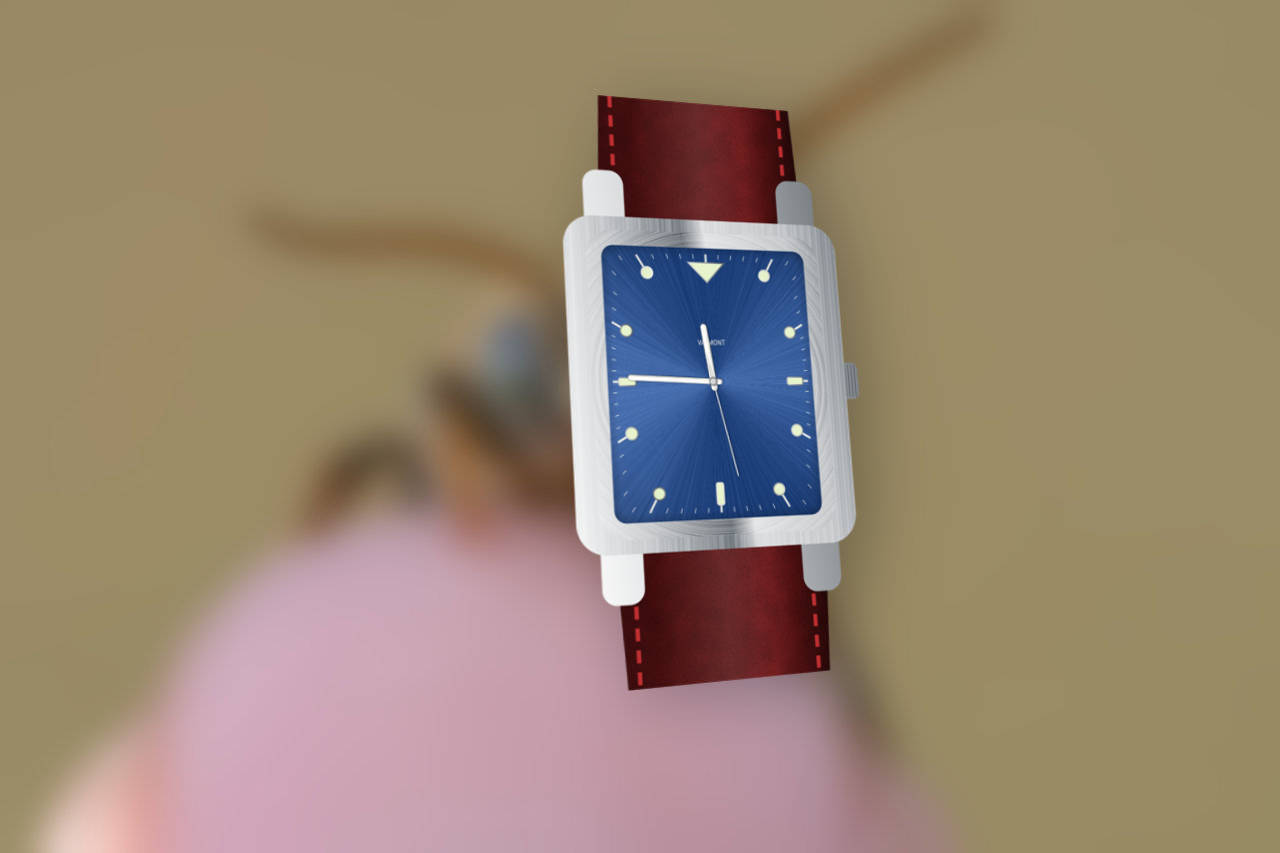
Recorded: 11.45.28
